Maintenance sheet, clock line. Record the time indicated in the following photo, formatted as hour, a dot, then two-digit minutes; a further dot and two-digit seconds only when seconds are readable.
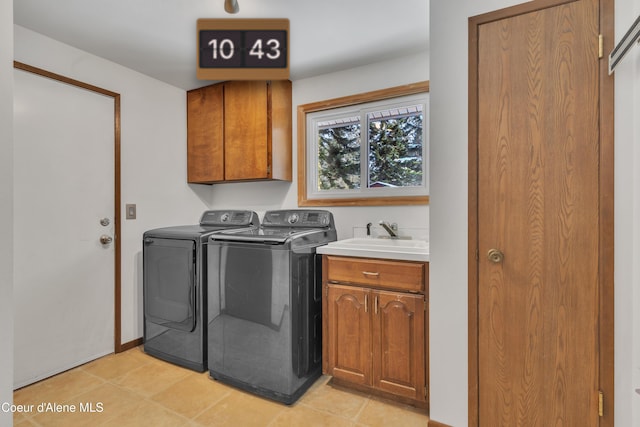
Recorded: 10.43
